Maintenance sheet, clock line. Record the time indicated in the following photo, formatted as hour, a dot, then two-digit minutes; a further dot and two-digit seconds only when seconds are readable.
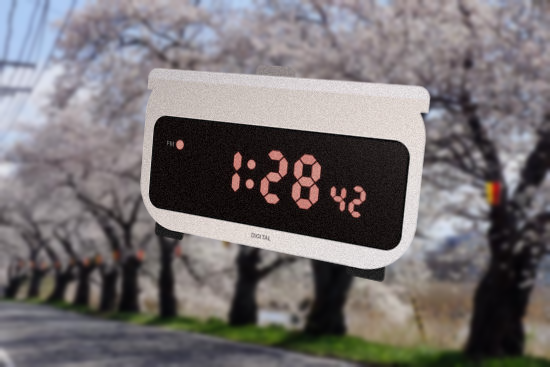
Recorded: 1.28.42
